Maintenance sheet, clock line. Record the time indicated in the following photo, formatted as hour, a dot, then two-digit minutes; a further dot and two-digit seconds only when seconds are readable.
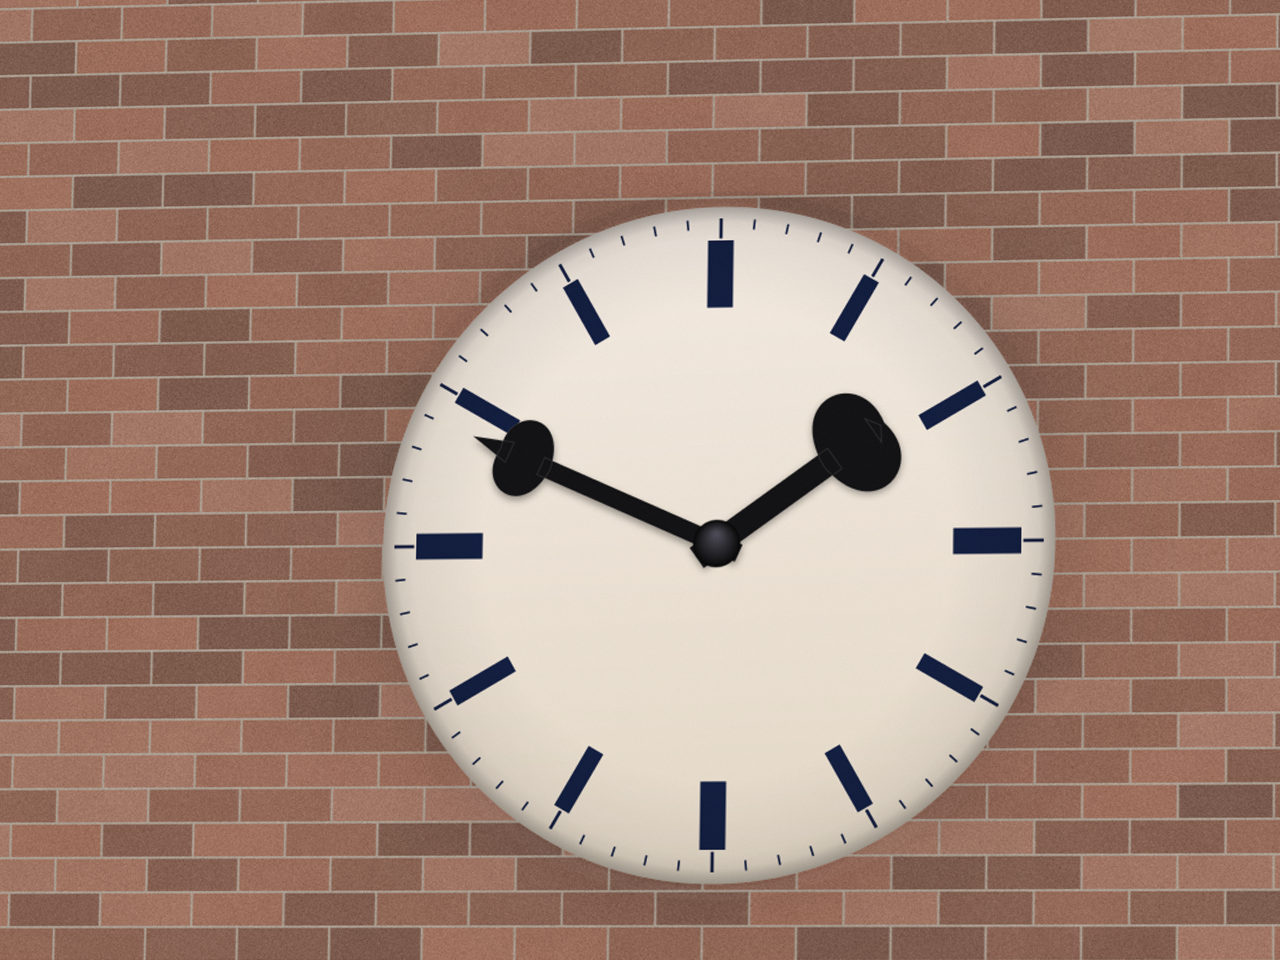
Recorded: 1.49
